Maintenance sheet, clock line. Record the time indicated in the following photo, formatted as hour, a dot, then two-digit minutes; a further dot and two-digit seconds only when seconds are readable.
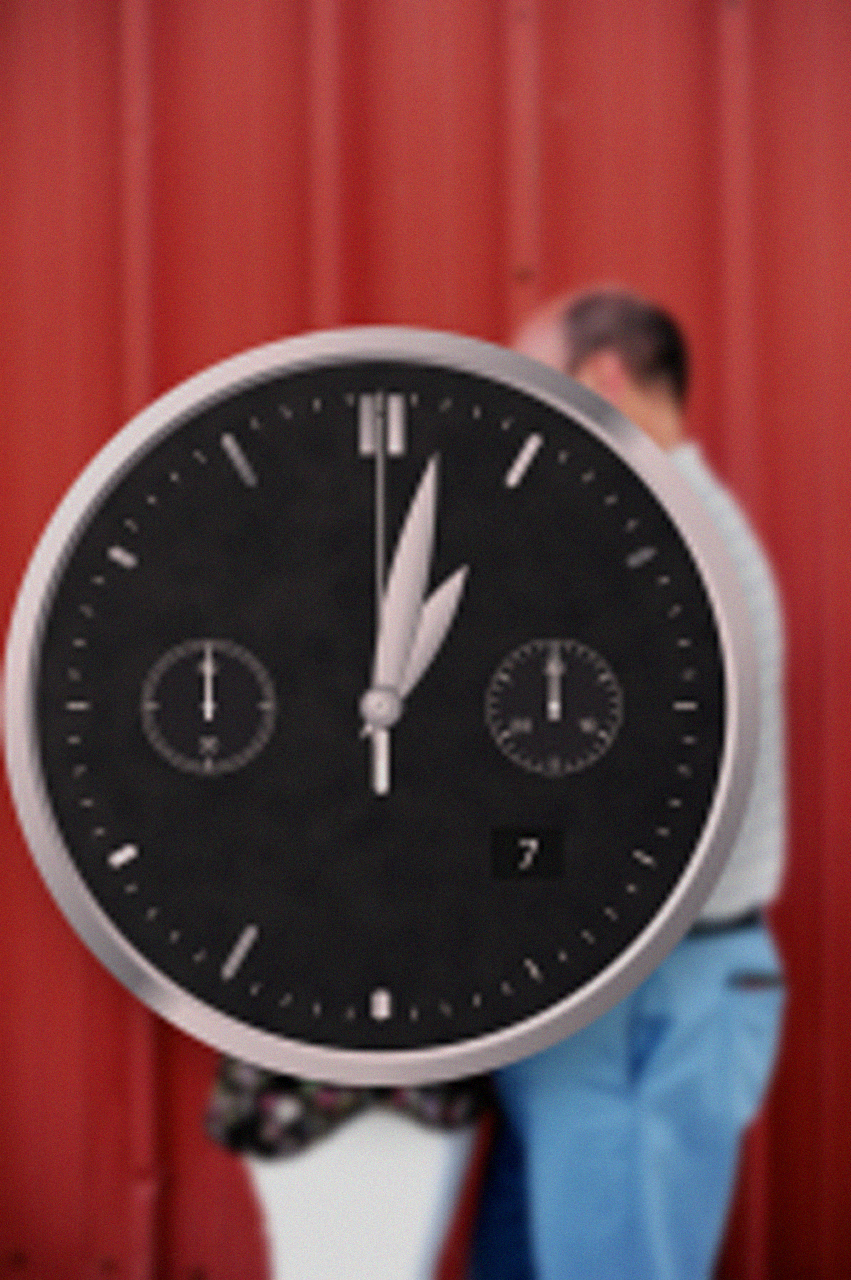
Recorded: 1.02
